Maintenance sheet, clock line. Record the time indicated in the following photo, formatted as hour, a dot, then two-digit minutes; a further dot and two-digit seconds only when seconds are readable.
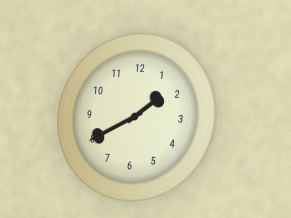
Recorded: 1.40
